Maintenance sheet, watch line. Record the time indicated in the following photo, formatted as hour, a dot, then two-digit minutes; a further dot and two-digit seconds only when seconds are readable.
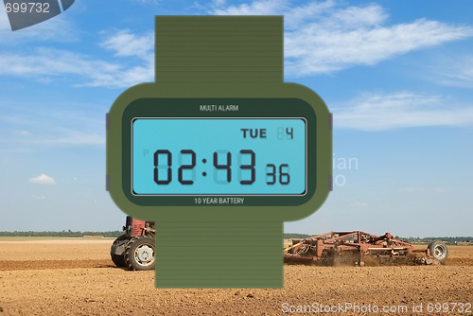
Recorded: 2.43.36
